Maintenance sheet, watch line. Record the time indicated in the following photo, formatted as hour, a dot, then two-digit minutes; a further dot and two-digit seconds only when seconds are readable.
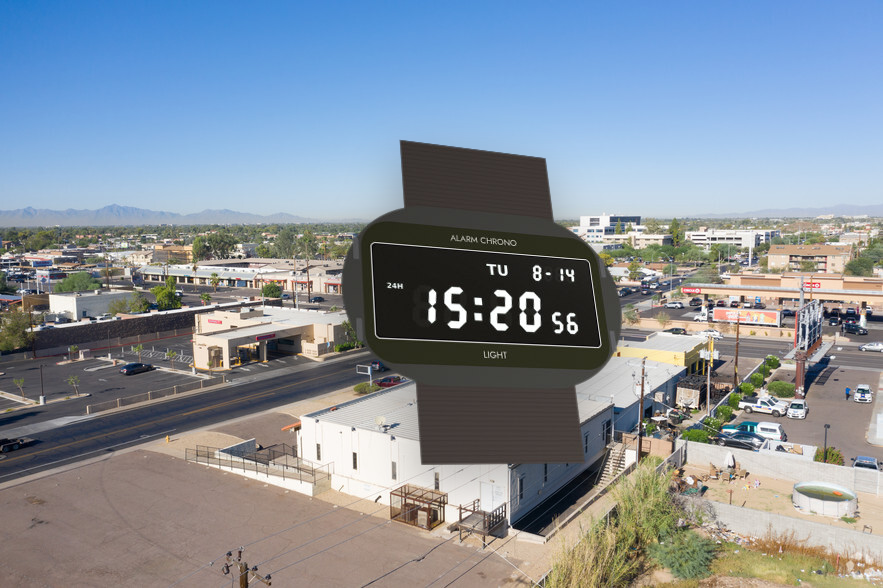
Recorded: 15.20.56
